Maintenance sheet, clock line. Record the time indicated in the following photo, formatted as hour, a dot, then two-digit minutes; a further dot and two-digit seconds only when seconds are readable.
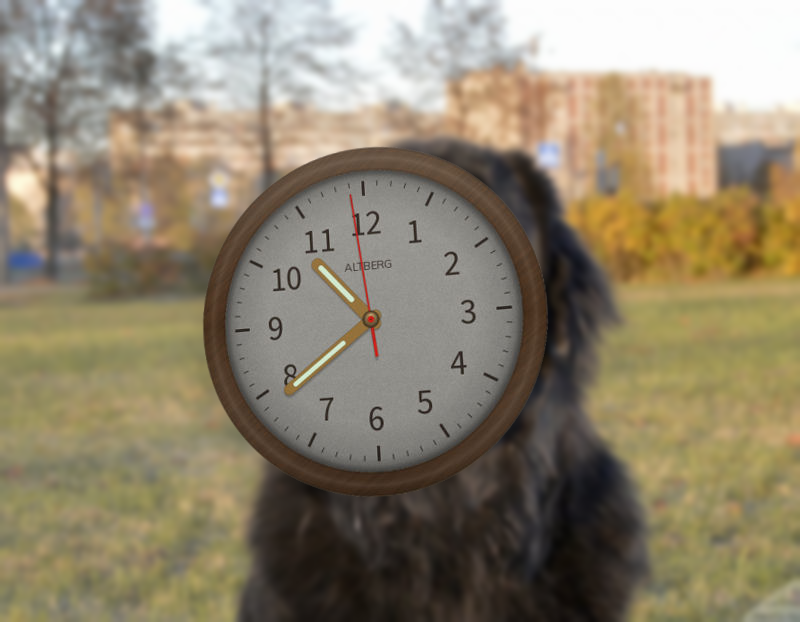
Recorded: 10.38.59
